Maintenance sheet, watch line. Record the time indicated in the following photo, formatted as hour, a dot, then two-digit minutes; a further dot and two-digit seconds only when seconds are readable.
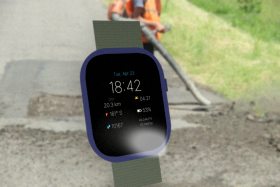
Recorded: 18.42
